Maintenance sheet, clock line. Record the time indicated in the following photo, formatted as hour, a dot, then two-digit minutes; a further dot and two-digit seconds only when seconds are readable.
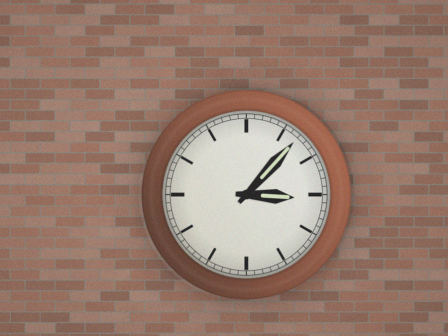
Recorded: 3.07
